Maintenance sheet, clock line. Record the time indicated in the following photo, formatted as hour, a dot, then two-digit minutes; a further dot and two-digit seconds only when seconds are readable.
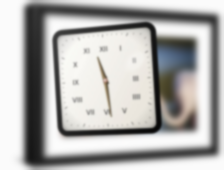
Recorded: 11.29
